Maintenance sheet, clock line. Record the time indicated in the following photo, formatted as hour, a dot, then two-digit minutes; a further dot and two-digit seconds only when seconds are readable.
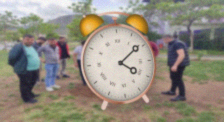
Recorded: 4.09
